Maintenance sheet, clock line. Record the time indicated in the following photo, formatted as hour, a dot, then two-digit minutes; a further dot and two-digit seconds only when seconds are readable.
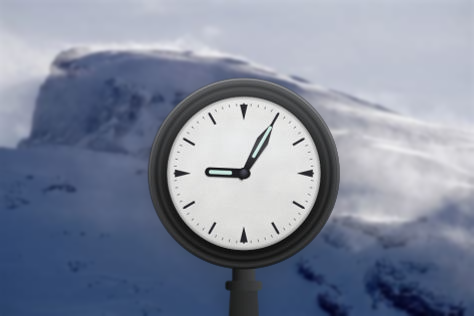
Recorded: 9.05
